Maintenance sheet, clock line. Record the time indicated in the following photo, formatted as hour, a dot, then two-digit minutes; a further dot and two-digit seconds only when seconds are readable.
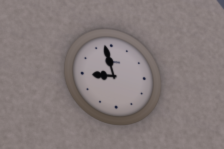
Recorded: 8.58
